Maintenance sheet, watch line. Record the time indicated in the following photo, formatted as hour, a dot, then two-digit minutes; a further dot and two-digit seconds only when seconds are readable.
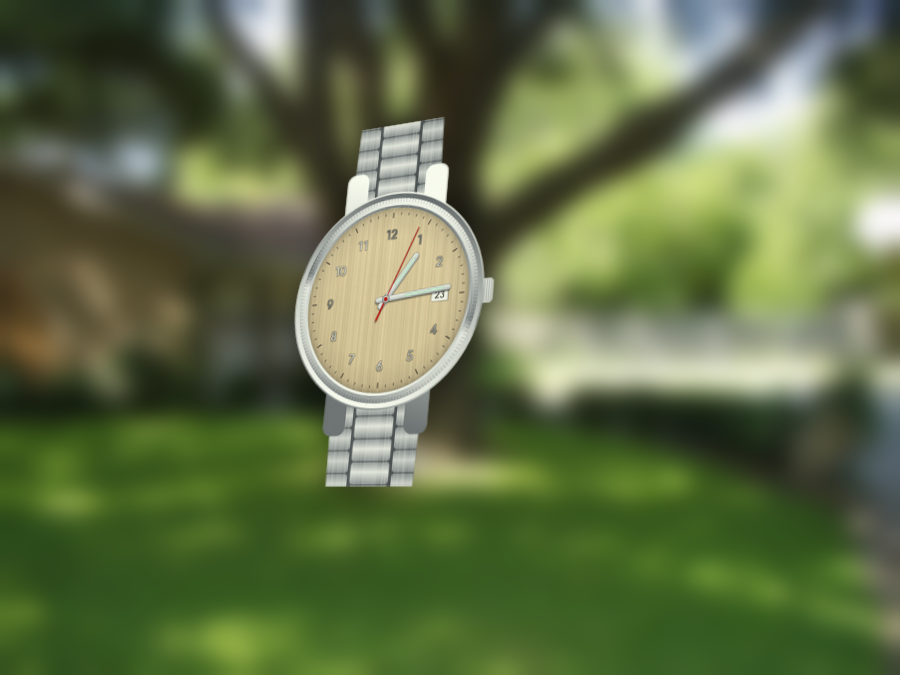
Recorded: 1.14.04
